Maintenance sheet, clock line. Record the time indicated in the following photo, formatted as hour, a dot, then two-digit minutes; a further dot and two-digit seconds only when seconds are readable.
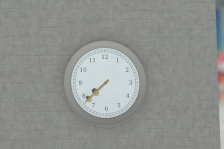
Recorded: 7.38
